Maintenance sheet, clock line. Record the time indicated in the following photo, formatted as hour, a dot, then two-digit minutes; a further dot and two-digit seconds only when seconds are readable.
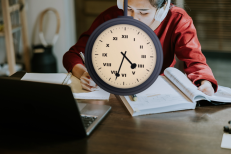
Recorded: 4.33
